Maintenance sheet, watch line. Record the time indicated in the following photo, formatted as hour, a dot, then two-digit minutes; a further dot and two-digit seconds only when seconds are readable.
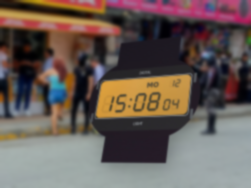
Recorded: 15.08.04
